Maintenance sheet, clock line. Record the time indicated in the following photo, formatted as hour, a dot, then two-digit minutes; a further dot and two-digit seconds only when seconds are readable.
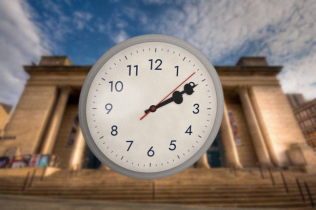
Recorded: 2.10.08
